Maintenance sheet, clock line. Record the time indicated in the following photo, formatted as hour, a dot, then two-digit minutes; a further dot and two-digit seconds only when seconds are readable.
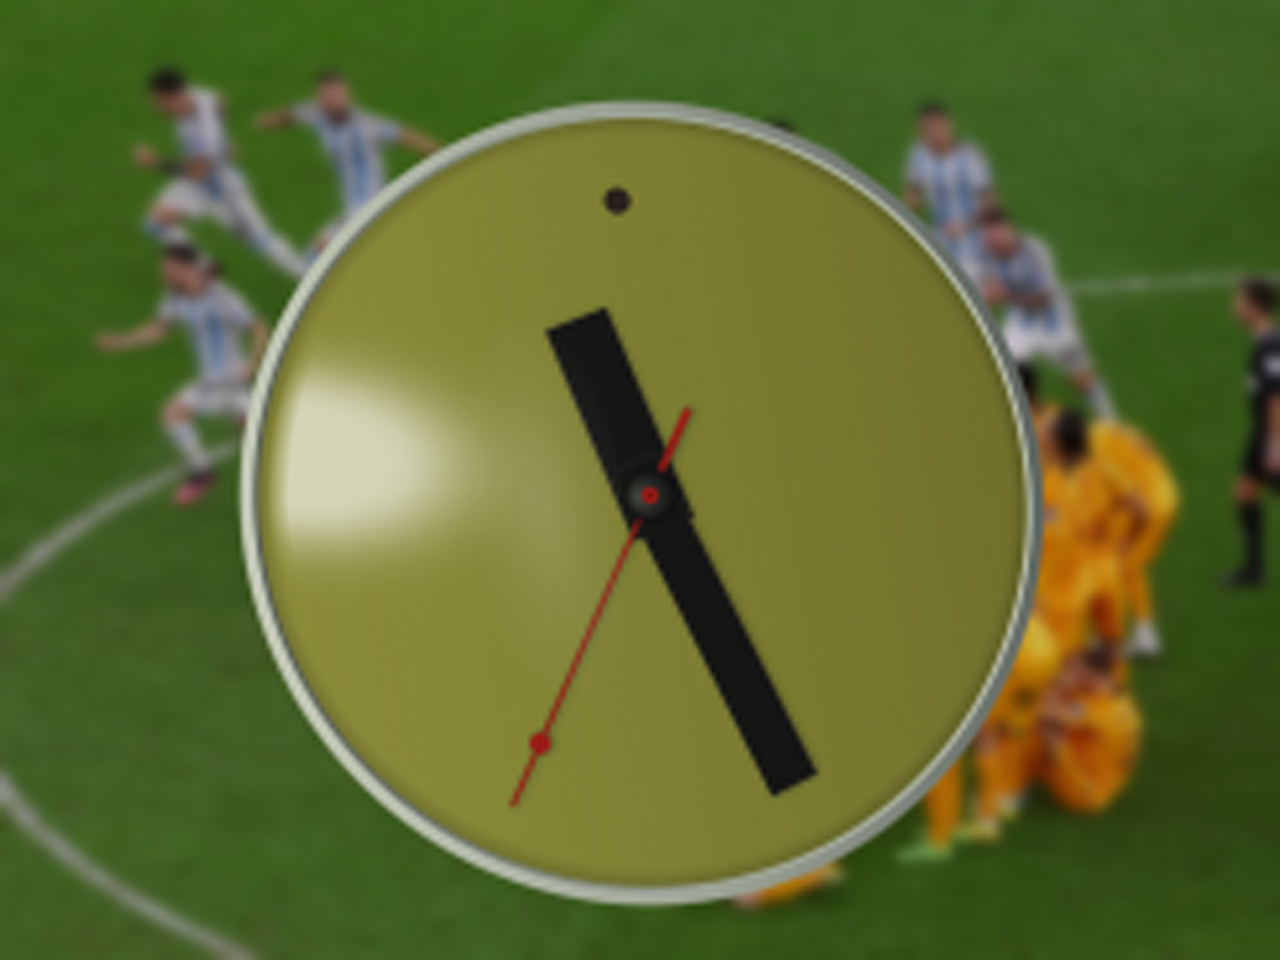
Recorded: 11.26.35
